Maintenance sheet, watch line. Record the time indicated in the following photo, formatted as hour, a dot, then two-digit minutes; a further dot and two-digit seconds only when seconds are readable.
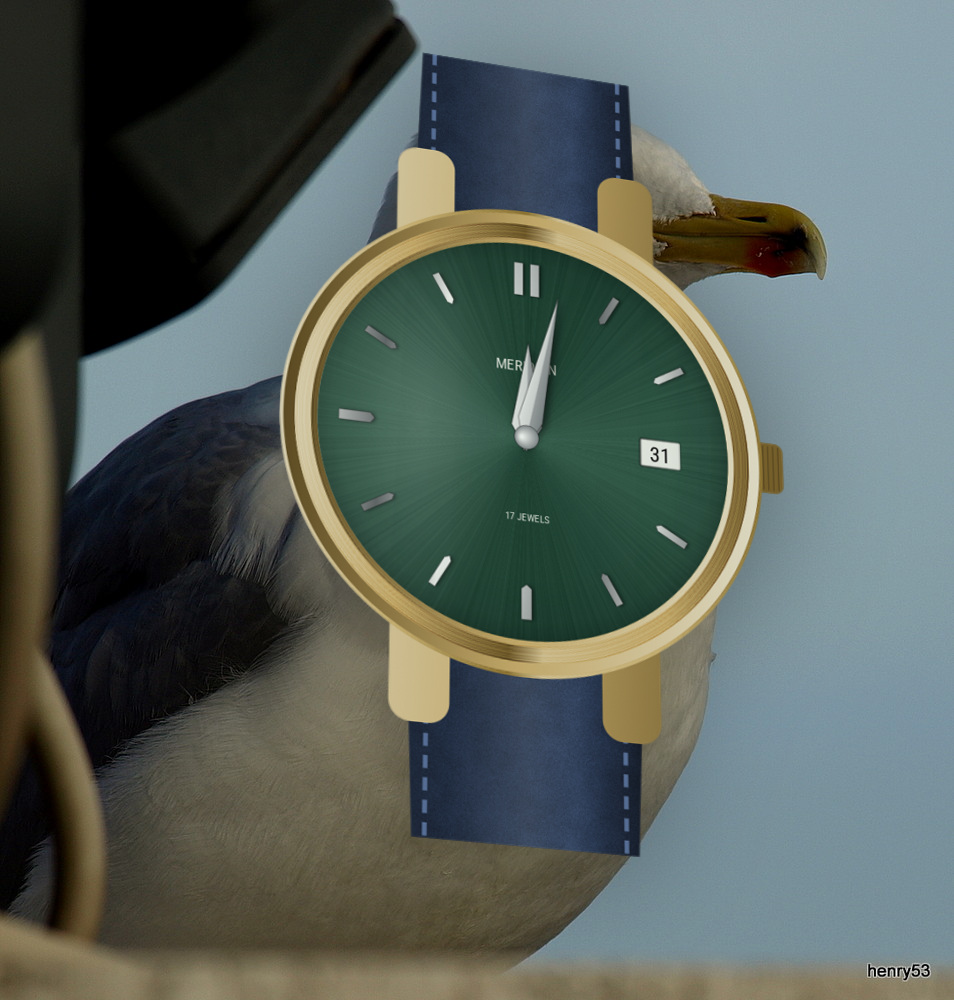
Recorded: 12.02
